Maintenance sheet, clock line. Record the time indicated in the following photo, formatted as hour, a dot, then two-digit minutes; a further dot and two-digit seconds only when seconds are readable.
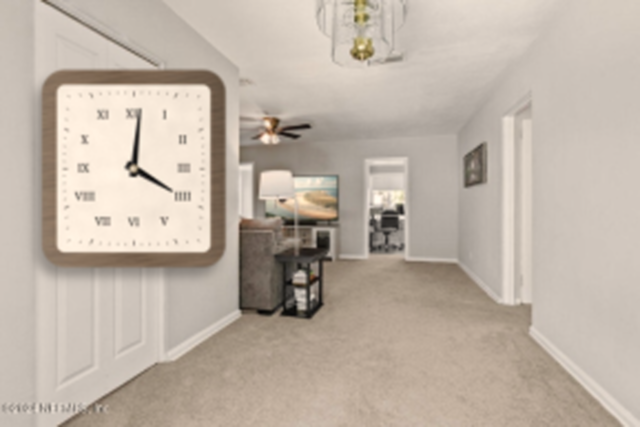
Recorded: 4.01
